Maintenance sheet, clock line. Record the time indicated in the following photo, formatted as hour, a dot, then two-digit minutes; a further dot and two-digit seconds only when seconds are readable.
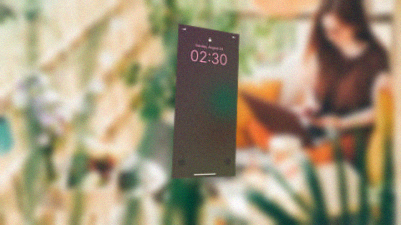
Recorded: 2.30
